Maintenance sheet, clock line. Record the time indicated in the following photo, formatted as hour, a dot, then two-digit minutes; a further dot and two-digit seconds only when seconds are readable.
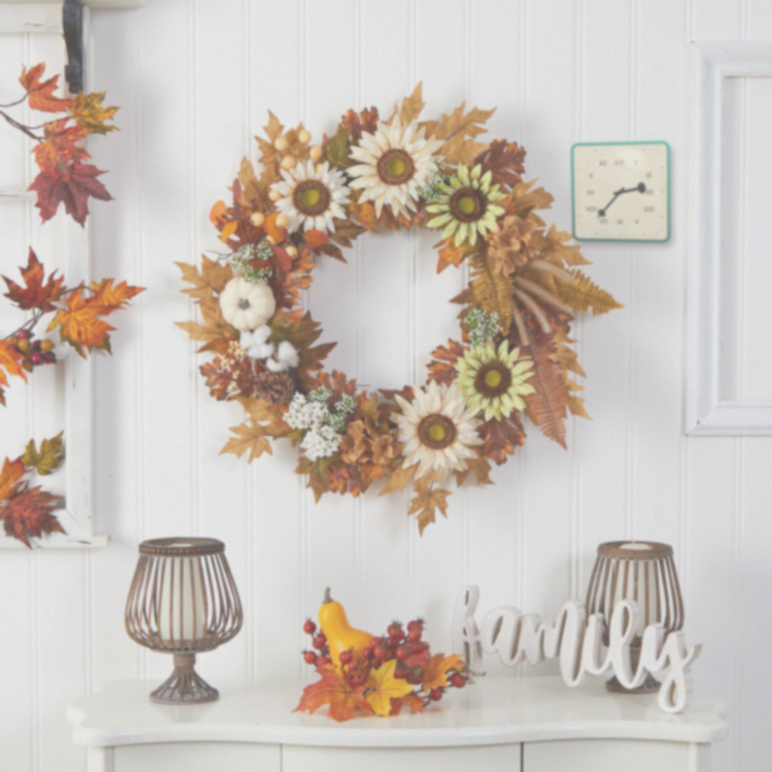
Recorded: 2.37
